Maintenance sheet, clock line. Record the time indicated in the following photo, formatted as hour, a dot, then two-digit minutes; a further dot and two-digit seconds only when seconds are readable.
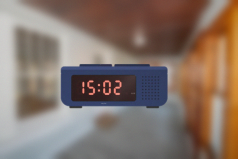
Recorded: 15.02
